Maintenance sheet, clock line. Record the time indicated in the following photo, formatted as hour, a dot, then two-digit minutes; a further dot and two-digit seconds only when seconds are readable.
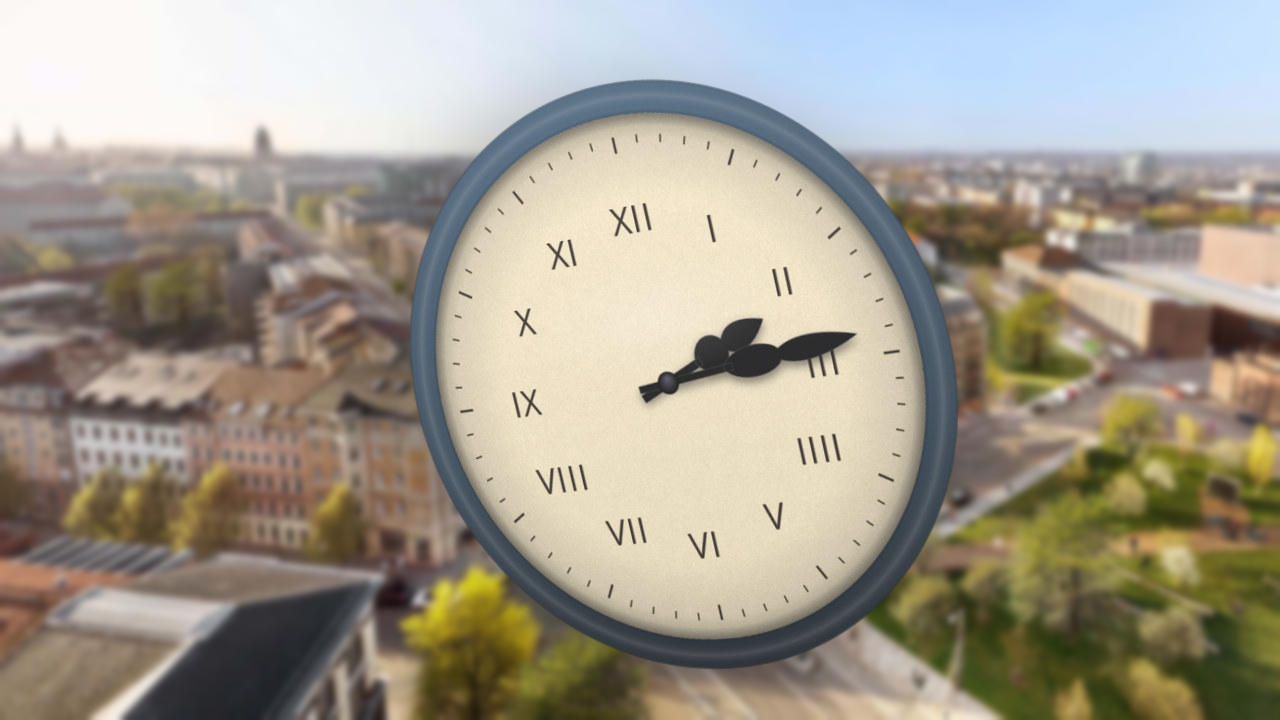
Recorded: 2.14
